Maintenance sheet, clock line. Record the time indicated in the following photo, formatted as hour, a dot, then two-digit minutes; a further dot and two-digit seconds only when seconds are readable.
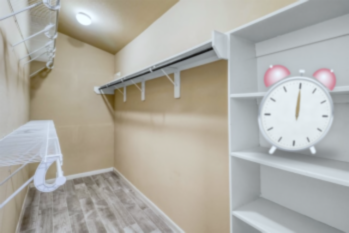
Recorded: 12.00
